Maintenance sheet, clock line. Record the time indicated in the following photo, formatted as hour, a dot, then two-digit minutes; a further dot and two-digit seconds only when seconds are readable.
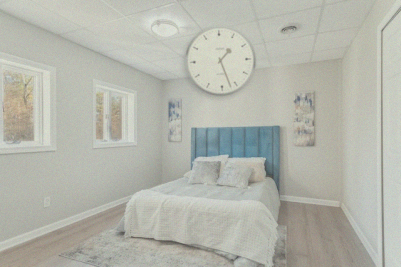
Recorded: 1.27
